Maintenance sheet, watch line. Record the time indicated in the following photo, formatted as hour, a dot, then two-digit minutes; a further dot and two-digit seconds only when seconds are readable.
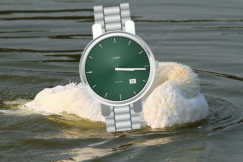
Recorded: 3.16
